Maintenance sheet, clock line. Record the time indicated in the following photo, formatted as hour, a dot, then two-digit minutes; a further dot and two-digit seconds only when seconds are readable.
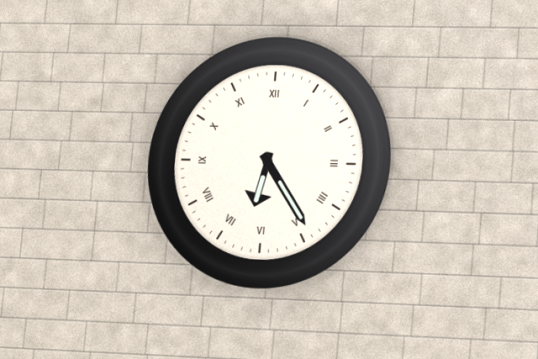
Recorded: 6.24
